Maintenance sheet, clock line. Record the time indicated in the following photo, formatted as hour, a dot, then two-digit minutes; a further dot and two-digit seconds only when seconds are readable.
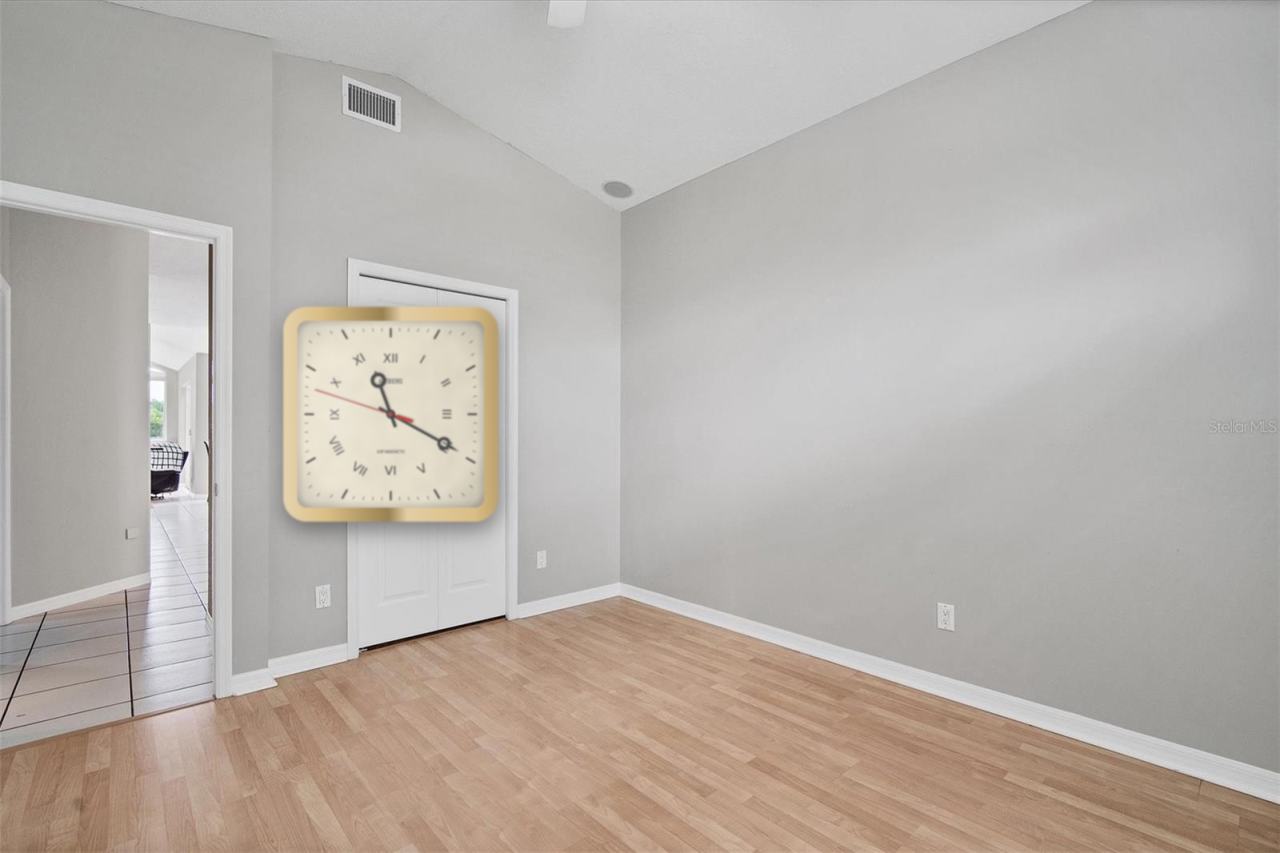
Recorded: 11.19.48
